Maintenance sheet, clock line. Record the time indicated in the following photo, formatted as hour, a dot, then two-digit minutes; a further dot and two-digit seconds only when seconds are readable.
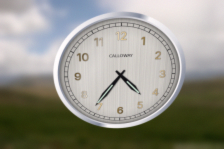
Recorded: 4.36
